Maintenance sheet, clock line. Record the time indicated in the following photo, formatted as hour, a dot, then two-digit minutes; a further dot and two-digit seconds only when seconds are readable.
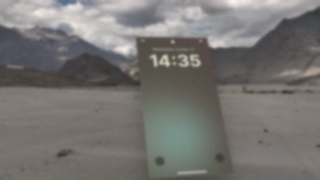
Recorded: 14.35
